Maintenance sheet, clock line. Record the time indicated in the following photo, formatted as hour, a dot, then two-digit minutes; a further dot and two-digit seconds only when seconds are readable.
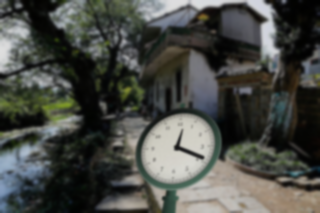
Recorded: 12.19
